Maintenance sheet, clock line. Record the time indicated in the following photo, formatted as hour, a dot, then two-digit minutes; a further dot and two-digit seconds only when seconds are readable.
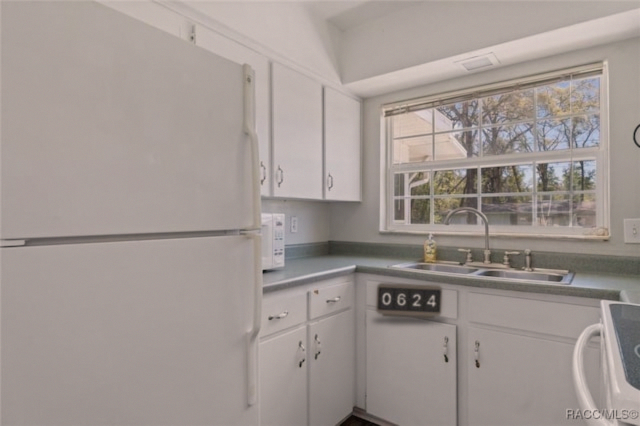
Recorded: 6.24
